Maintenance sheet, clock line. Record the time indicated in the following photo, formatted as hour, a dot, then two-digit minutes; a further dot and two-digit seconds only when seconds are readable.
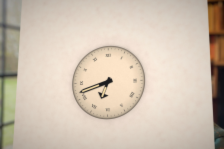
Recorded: 6.42
